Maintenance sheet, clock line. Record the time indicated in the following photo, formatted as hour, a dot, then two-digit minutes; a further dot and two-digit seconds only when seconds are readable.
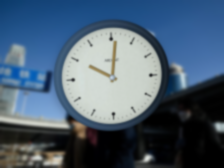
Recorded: 10.01
